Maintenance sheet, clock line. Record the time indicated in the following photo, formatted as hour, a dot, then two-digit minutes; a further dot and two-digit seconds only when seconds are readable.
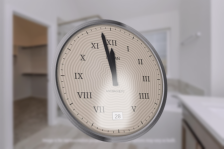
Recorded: 11.58
